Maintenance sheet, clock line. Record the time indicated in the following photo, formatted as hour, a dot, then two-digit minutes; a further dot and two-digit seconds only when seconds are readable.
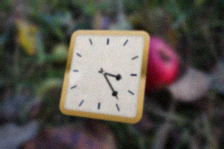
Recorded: 3.24
